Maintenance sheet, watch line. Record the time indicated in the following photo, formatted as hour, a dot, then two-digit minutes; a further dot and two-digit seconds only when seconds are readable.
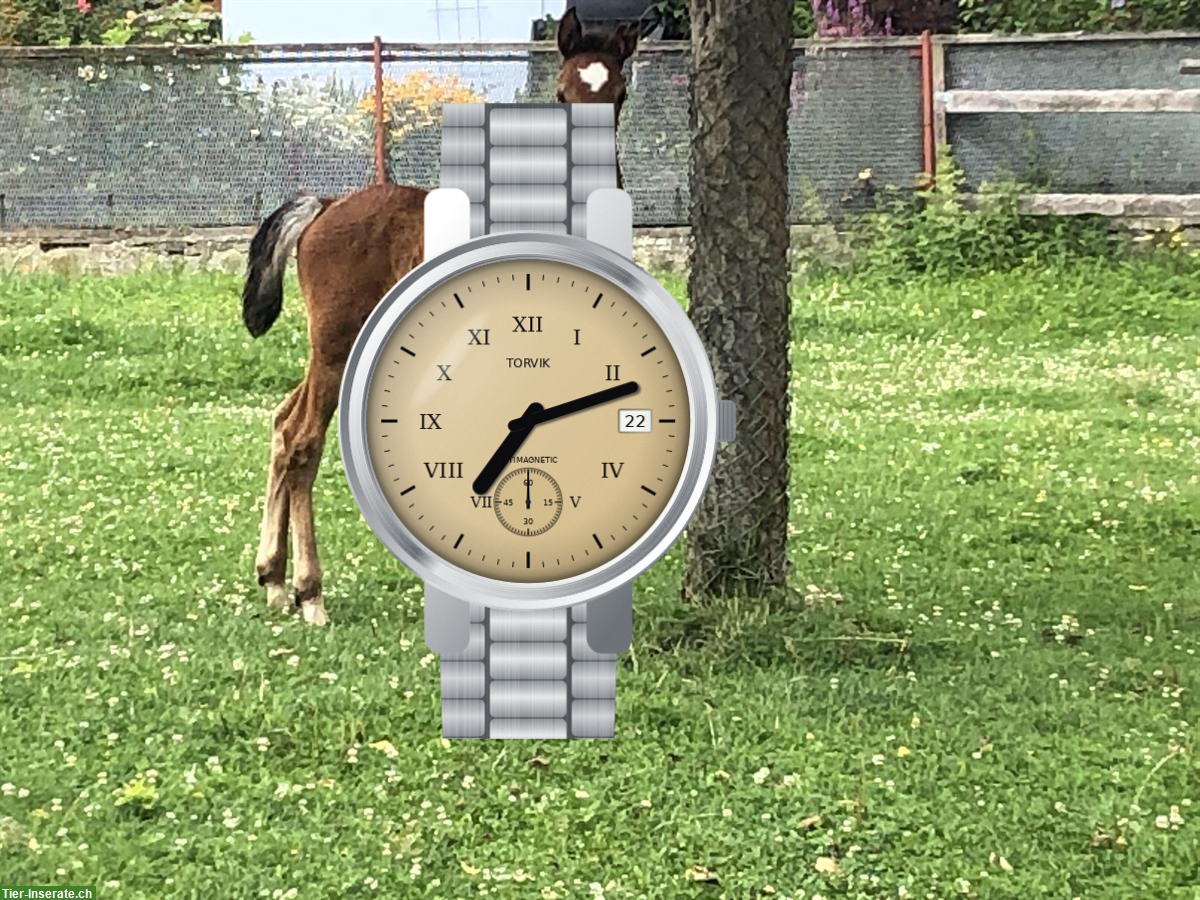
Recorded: 7.12.00
